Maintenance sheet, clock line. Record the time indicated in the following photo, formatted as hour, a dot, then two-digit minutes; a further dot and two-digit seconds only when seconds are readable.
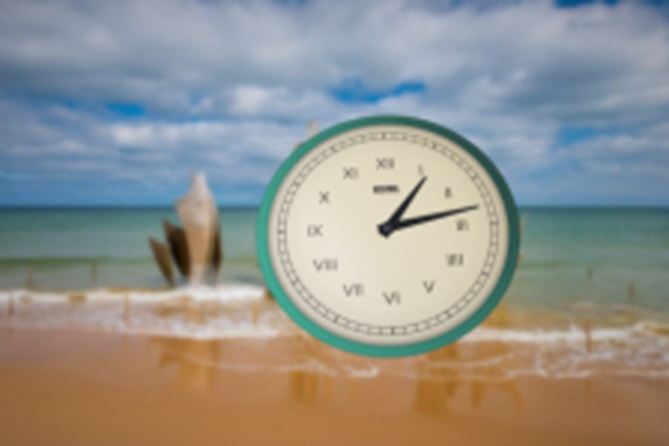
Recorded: 1.13
